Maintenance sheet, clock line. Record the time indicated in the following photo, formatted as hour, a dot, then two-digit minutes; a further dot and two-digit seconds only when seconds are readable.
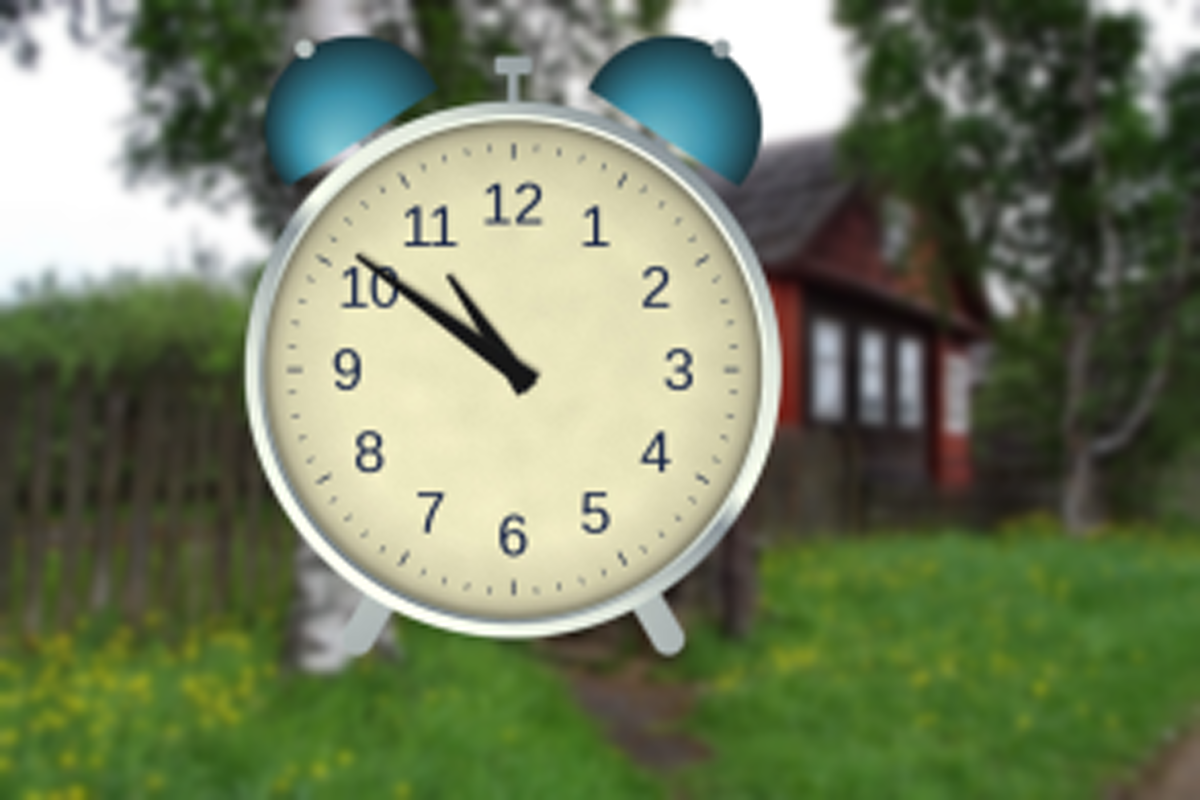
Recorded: 10.51
